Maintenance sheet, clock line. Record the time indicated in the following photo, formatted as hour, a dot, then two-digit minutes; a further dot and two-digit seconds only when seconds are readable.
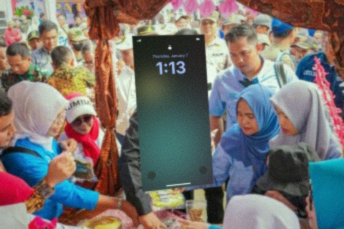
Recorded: 1.13
